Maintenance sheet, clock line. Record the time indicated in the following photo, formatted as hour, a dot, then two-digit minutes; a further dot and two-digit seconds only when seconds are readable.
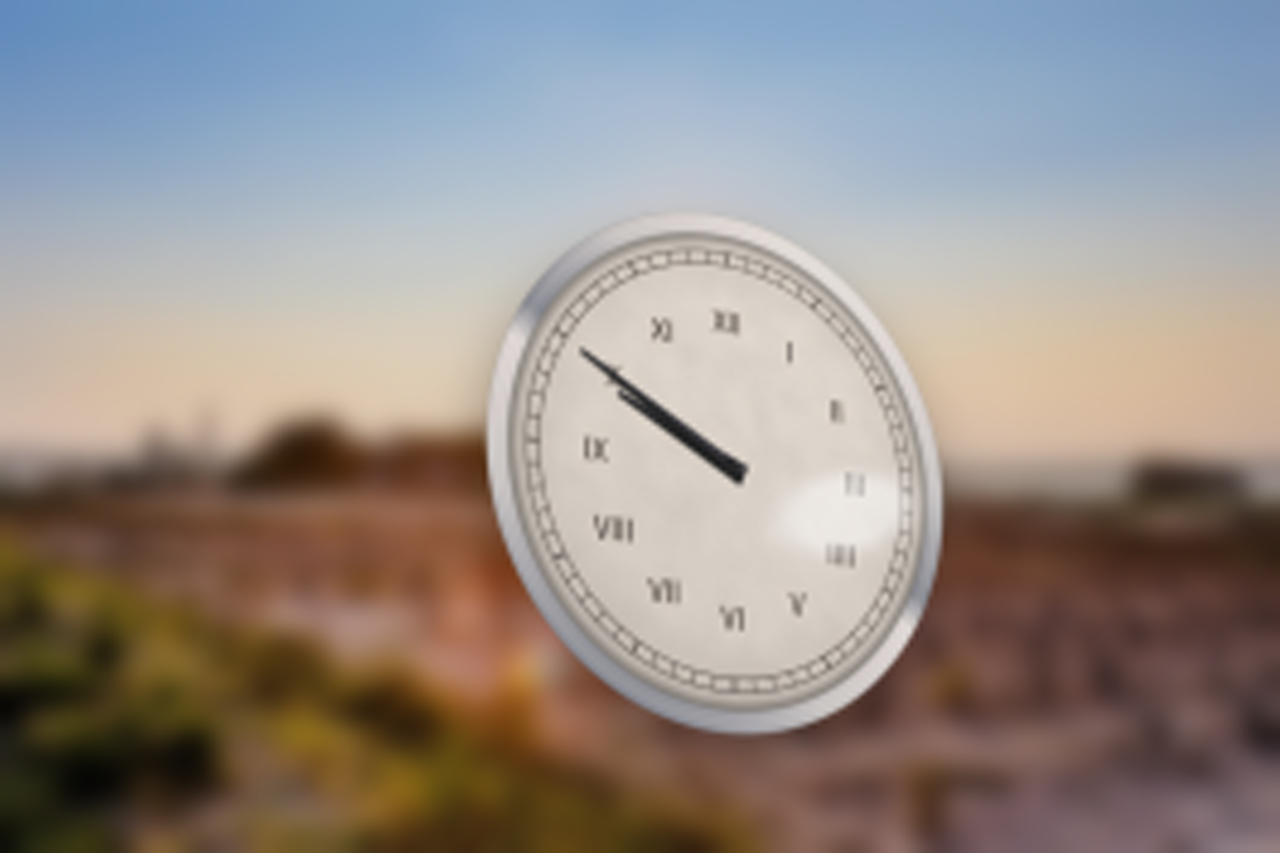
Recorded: 9.50
